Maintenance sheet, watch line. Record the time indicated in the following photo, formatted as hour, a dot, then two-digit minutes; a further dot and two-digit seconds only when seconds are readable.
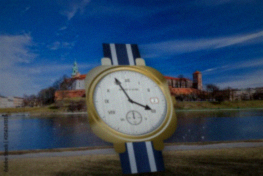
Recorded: 3.56
